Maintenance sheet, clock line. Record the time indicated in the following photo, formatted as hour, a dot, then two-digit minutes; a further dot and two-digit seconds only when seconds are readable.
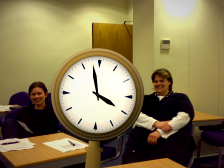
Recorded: 3.58
